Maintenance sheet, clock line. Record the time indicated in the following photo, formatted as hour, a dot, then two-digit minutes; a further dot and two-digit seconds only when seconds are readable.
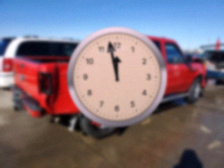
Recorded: 11.58
